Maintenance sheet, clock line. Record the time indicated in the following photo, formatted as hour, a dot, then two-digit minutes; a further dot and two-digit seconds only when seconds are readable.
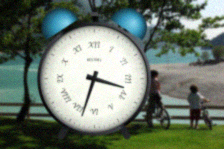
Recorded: 3.33
